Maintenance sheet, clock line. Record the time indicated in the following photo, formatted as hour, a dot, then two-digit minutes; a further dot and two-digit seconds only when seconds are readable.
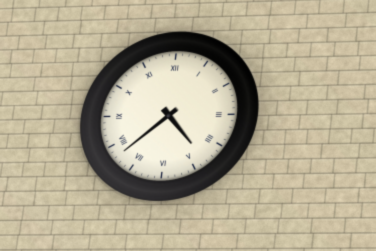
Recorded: 4.38
